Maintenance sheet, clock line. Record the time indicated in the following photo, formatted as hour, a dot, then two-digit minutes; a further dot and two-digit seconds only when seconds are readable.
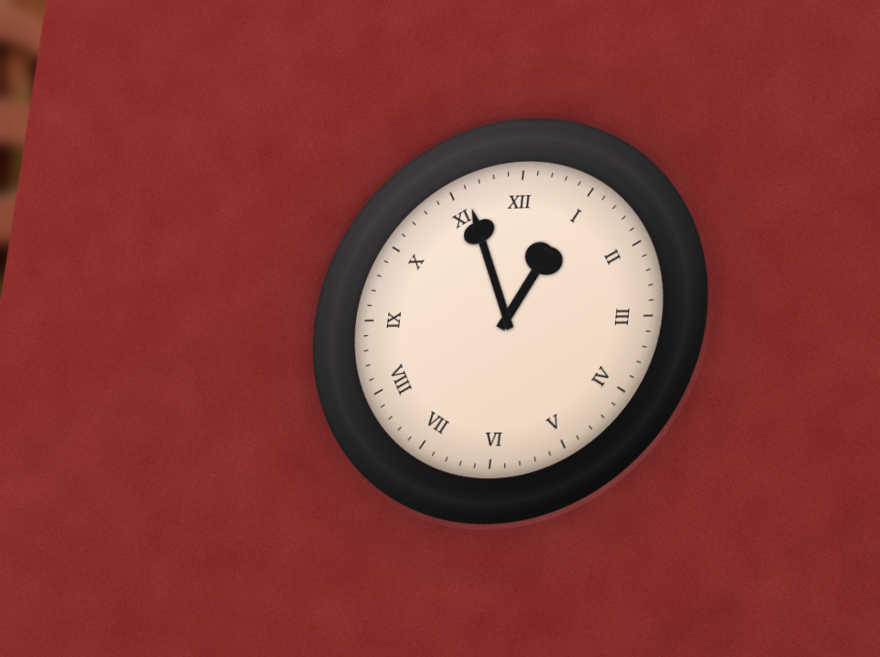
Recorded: 12.56
